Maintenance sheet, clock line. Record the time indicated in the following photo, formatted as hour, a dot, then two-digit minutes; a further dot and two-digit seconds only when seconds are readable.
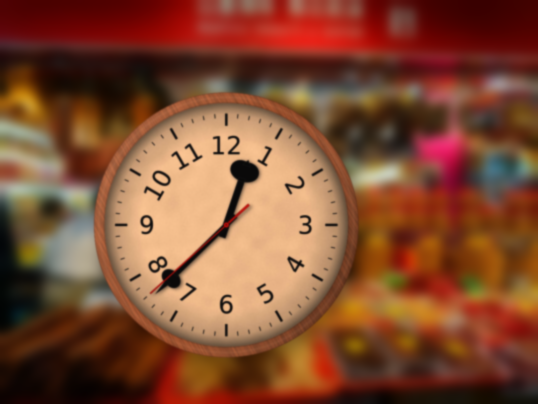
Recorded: 12.37.38
